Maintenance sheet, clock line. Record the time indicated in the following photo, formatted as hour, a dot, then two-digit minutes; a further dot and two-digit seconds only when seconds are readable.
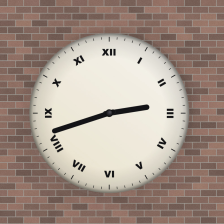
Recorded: 2.42
